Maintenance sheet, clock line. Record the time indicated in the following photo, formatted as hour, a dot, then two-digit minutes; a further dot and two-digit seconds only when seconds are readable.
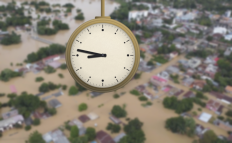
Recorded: 8.47
